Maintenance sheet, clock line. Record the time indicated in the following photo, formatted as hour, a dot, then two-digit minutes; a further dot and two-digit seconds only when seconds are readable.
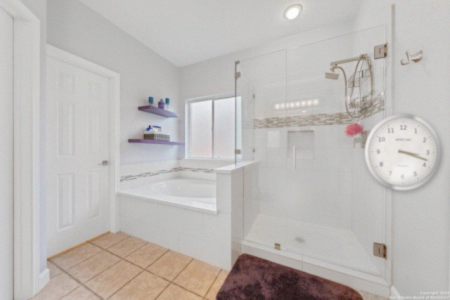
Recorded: 3.18
